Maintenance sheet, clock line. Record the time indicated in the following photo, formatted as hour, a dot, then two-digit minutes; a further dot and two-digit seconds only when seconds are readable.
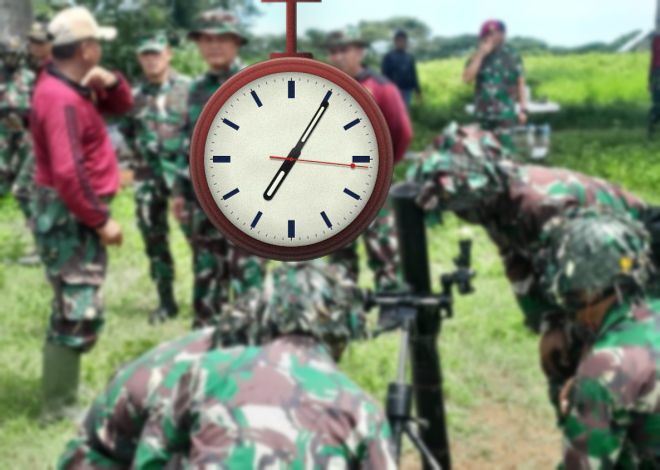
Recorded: 7.05.16
